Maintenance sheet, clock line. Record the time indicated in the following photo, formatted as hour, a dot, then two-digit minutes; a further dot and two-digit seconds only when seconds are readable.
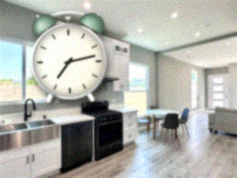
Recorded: 7.13
